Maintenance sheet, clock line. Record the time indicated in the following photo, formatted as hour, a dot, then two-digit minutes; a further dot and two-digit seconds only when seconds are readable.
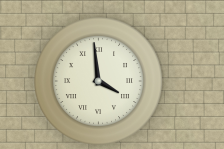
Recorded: 3.59
